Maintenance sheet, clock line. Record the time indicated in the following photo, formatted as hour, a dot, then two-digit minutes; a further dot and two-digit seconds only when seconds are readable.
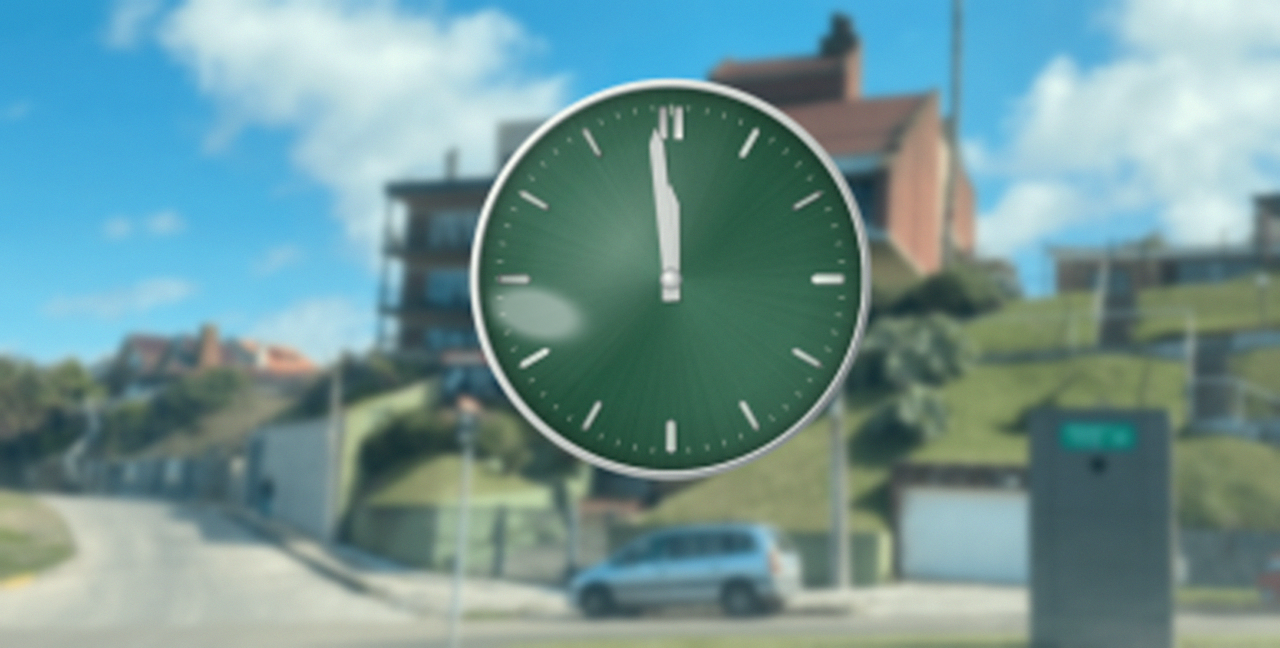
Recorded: 11.59
